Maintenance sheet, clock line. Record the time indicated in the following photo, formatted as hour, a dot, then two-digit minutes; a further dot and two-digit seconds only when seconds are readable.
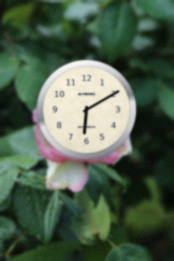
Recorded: 6.10
